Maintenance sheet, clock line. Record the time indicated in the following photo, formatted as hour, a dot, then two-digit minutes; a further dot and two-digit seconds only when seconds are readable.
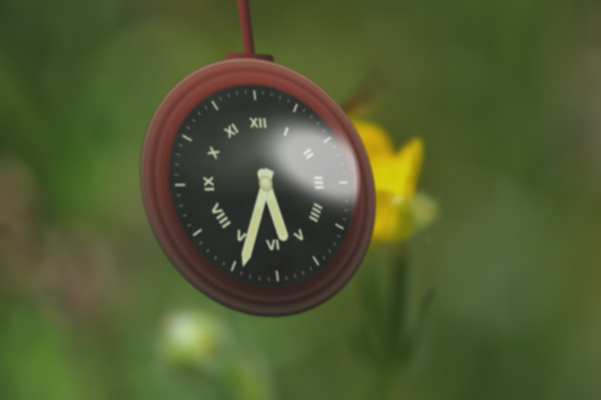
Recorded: 5.34
